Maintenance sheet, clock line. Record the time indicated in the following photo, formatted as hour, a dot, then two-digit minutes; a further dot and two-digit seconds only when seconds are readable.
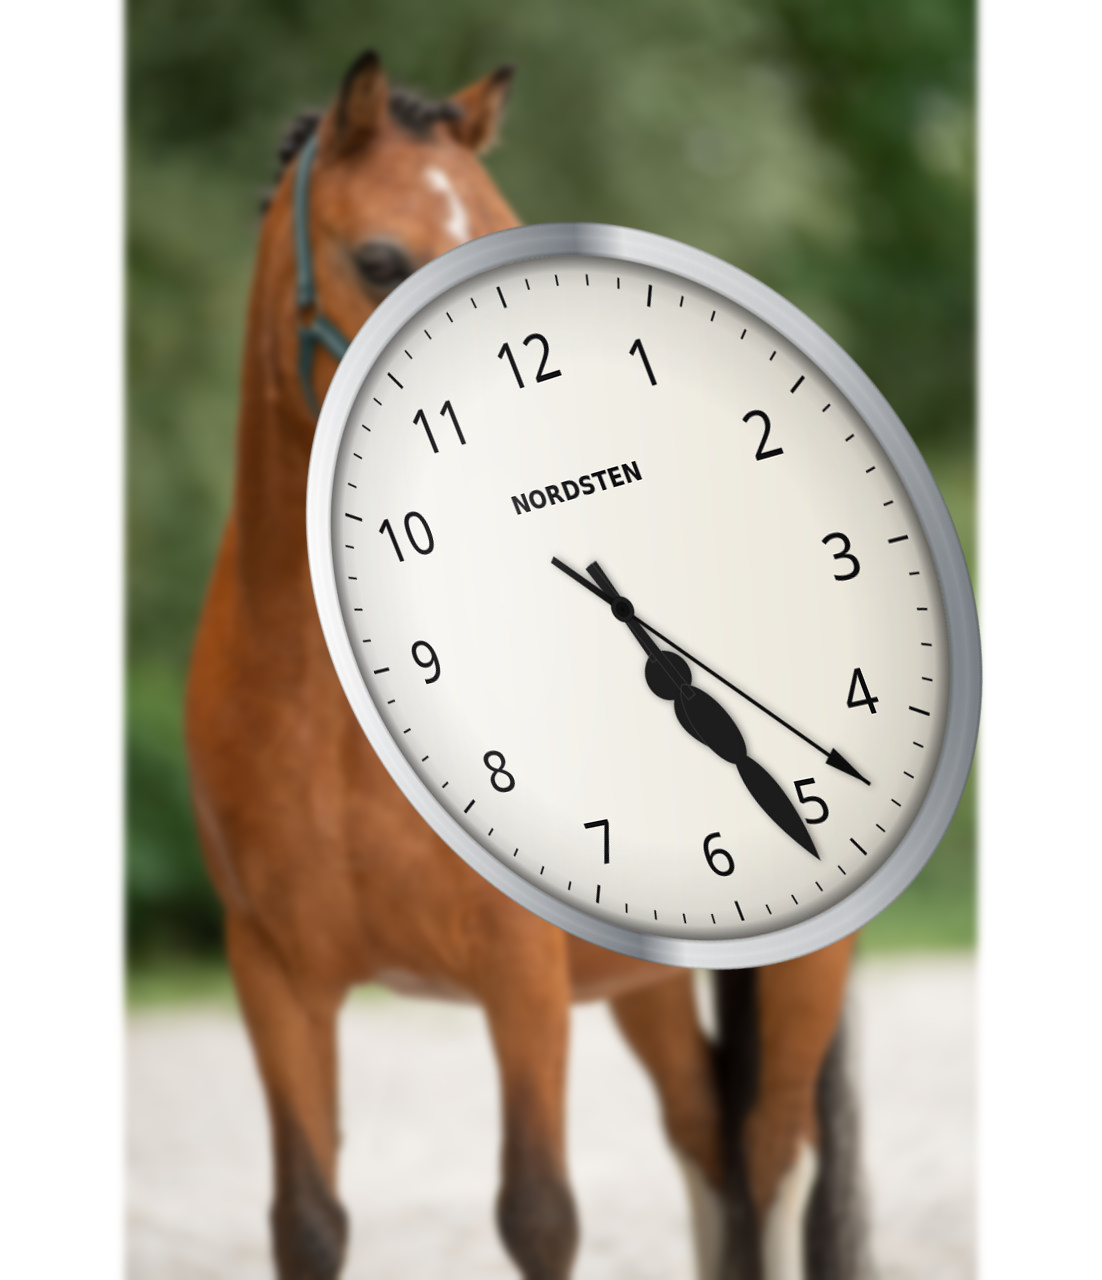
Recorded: 5.26.23
